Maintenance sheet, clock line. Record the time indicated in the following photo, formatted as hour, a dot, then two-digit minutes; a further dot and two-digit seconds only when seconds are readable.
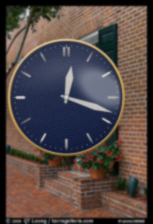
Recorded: 12.18
